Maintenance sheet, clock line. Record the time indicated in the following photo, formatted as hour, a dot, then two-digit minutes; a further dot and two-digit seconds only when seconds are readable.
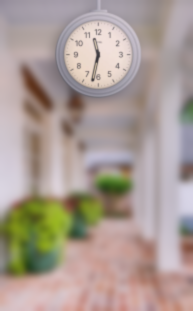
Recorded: 11.32
